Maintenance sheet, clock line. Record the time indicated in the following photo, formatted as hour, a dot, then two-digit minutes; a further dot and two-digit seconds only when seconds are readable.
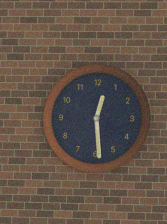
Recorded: 12.29
